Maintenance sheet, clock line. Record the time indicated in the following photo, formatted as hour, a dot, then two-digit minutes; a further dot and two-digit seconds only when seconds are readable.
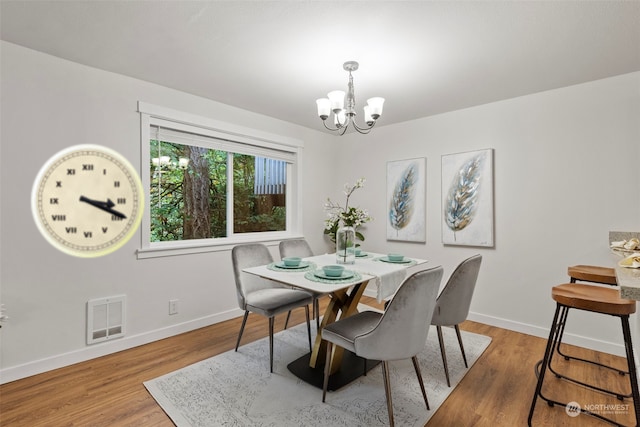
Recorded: 3.19
